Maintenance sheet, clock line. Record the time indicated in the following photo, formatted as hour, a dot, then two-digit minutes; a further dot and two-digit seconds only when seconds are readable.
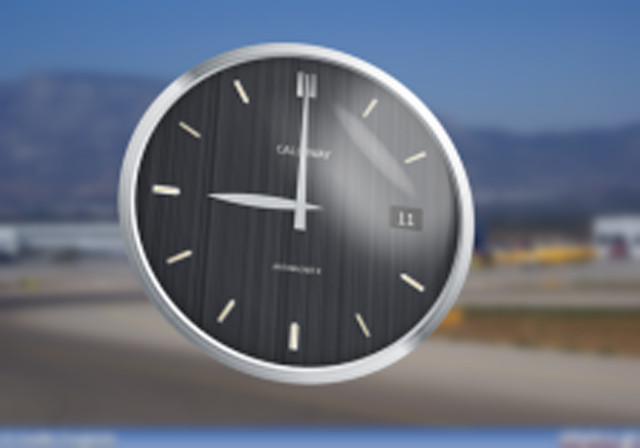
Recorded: 9.00
